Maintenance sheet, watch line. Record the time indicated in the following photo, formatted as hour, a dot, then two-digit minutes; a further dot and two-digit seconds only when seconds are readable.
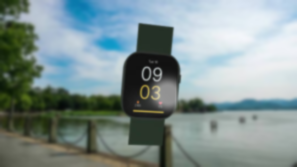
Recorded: 9.03
